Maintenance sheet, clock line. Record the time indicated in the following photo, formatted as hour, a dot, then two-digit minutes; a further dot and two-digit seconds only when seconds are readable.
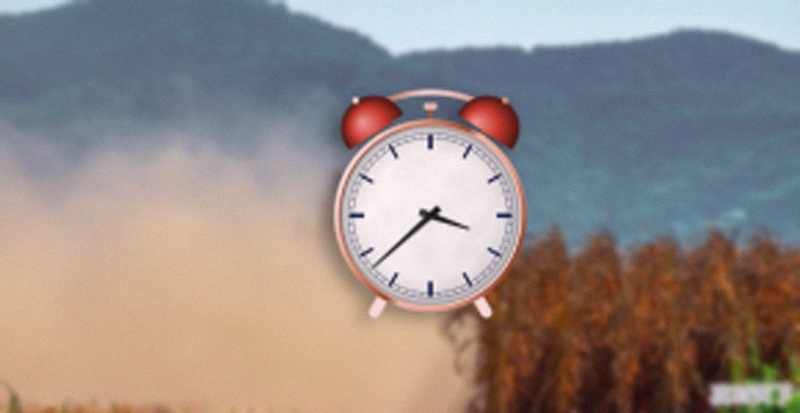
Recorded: 3.38
